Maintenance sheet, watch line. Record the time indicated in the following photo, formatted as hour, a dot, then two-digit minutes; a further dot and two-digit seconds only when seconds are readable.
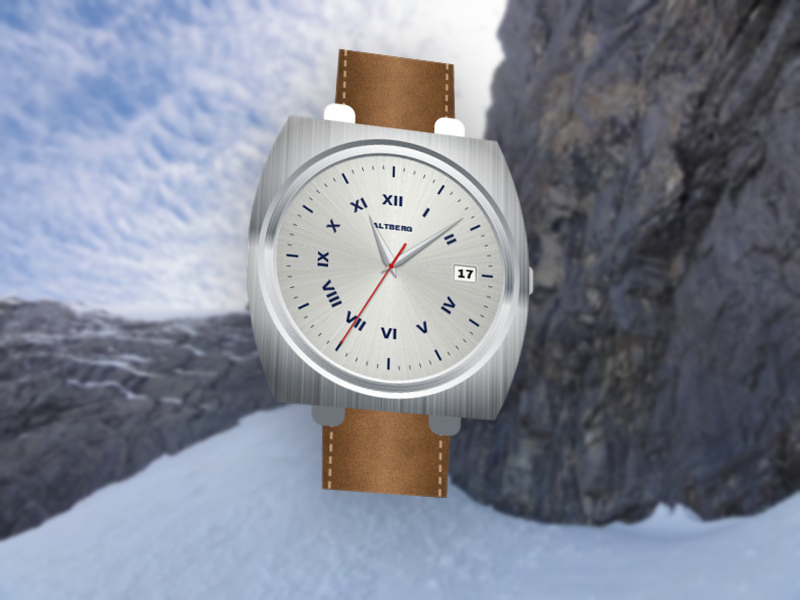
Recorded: 11.08.35
